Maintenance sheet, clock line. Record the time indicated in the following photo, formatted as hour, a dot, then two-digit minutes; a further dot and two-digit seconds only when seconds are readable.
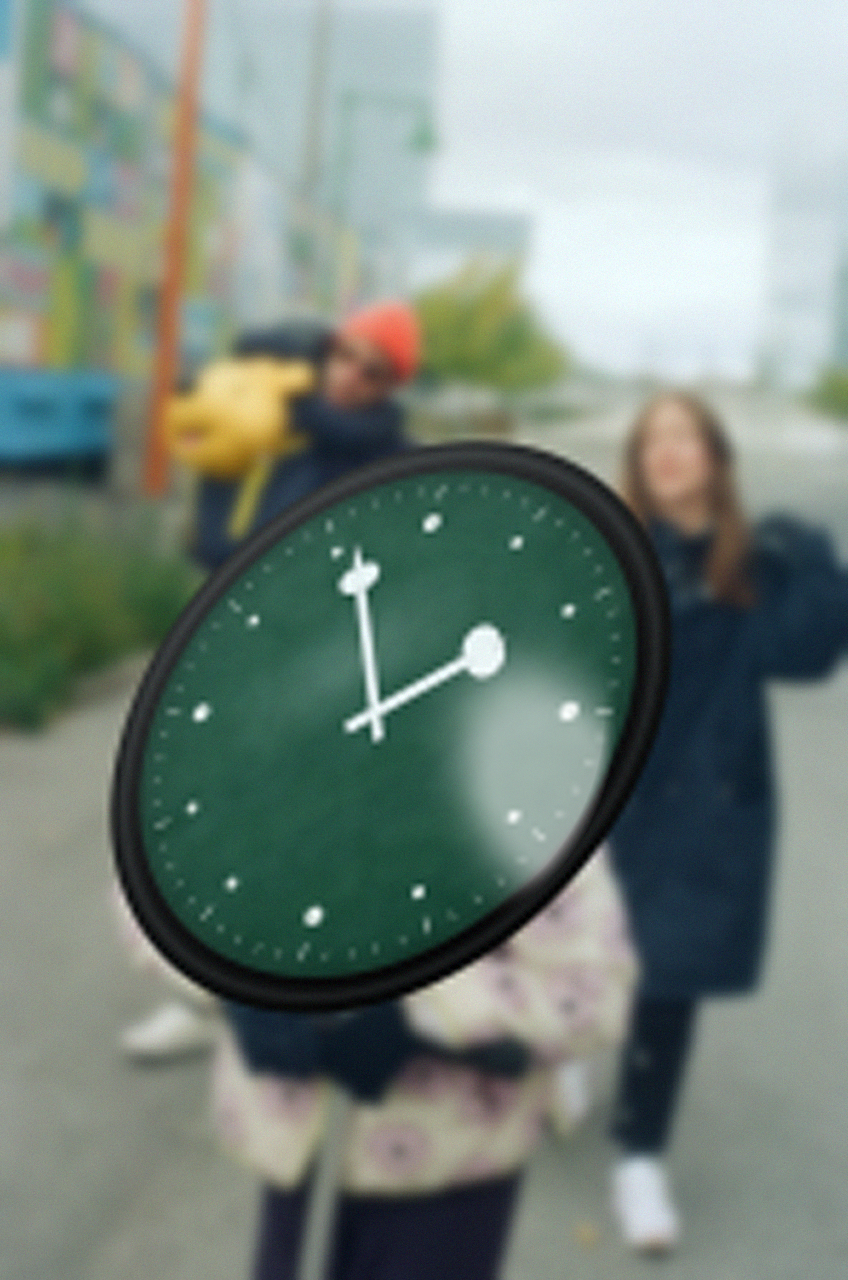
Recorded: 1.56
